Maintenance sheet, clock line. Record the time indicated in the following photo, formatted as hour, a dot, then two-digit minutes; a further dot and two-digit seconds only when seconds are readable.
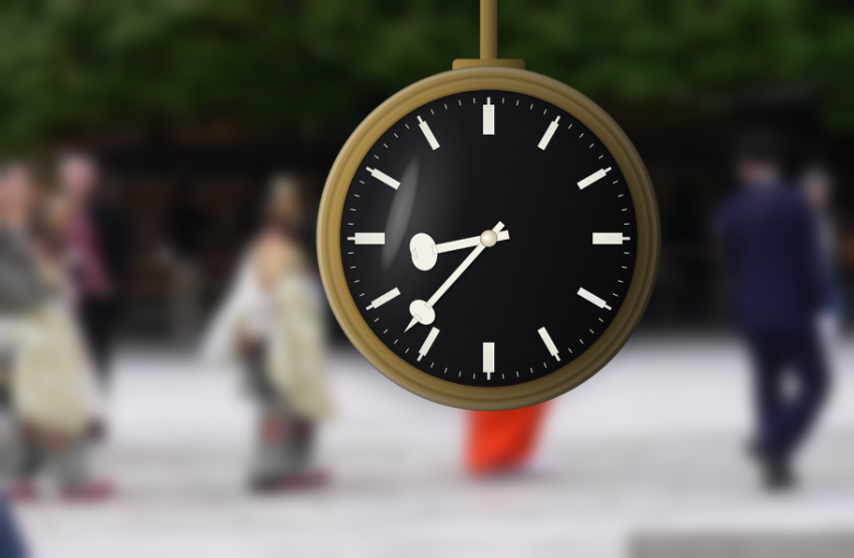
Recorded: 8.37
